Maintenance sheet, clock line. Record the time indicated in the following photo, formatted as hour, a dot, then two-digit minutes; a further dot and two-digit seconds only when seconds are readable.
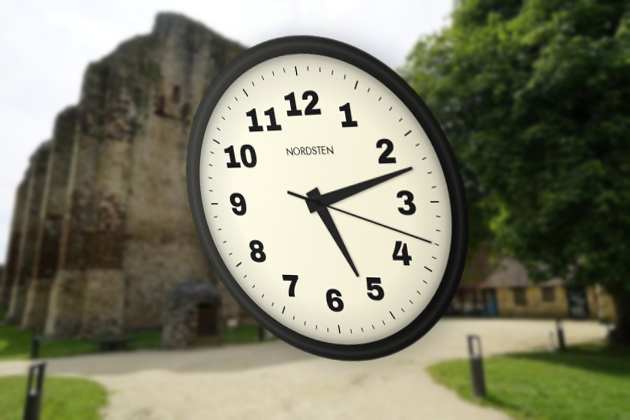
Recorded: 5.12.18
